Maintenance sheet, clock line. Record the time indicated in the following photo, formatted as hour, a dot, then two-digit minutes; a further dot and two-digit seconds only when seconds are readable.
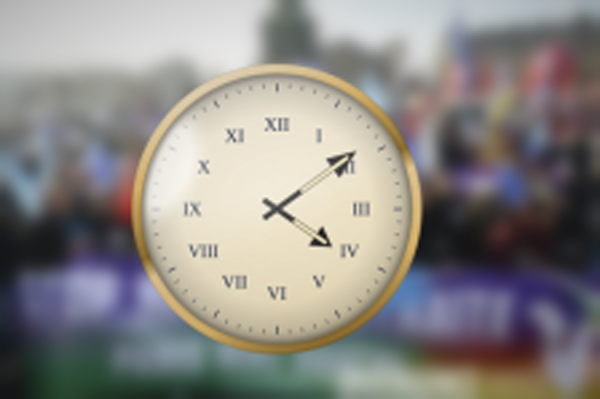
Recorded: 4.09
